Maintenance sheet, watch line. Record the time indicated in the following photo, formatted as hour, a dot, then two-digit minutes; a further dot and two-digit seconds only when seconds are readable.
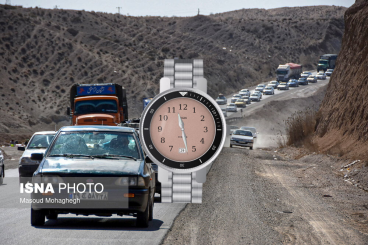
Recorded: 11.28
